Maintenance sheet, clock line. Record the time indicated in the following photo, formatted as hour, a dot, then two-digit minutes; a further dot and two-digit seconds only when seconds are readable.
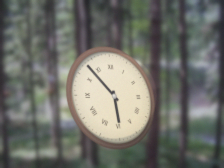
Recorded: 5.53
